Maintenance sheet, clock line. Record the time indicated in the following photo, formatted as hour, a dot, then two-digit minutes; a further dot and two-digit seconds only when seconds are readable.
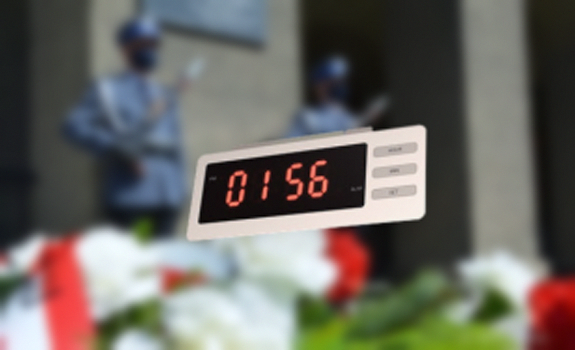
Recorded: 1.56
